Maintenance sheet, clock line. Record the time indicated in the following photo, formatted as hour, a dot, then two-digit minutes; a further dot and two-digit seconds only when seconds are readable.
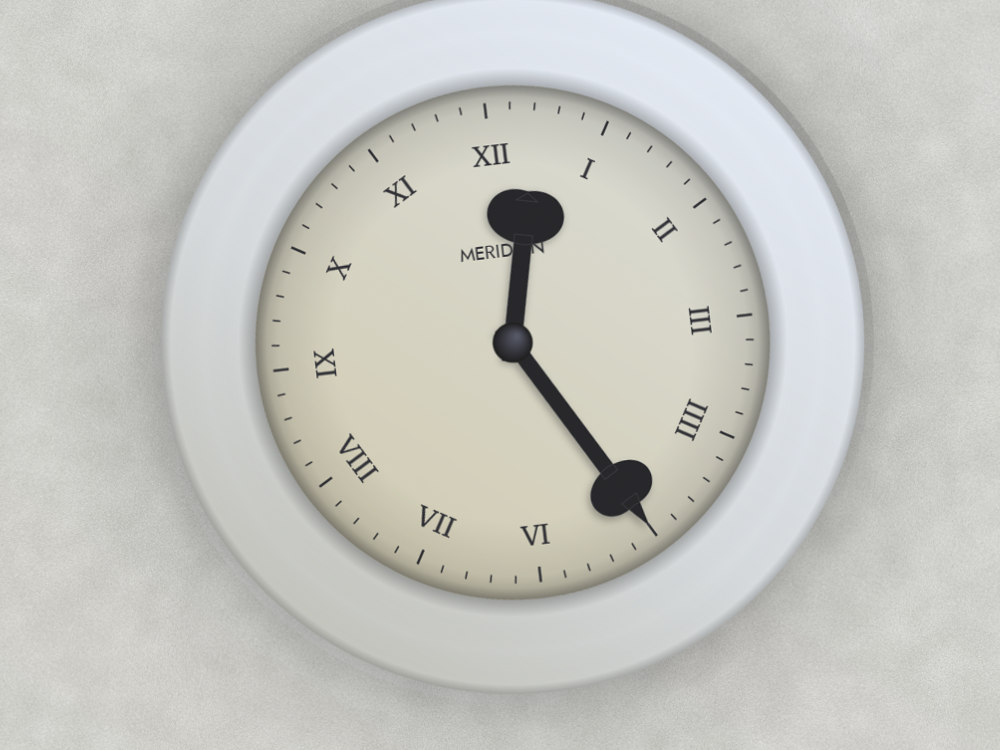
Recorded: 12.25
